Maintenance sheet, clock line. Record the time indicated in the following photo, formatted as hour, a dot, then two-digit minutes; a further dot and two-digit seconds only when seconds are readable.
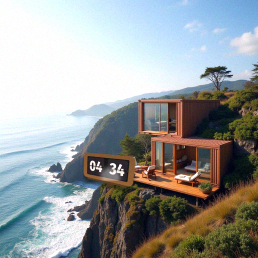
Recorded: 4.34
